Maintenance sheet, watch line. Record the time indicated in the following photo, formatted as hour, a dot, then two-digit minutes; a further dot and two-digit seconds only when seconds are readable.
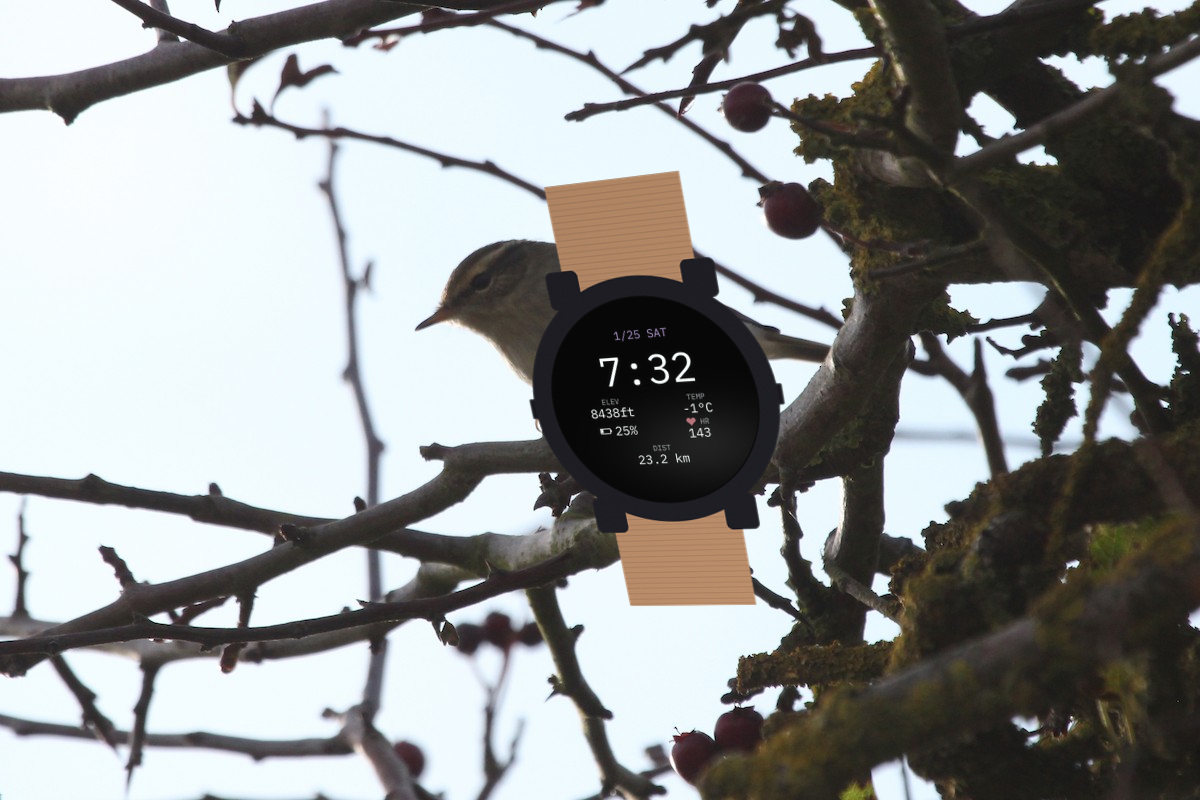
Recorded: 7.32
